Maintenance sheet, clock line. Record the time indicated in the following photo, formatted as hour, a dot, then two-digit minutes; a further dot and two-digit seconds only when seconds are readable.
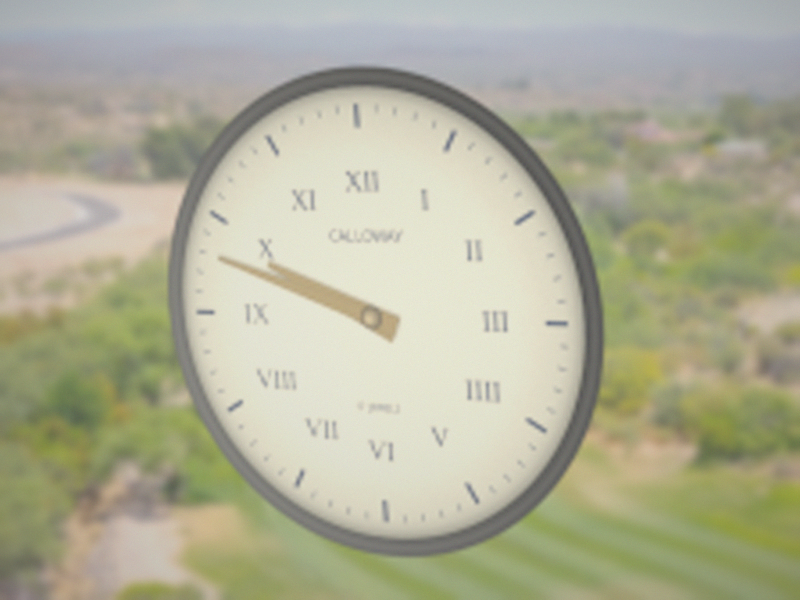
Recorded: 9.48
